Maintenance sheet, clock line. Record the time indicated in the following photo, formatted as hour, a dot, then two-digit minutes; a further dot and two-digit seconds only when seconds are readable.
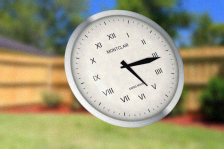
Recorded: 5.16
